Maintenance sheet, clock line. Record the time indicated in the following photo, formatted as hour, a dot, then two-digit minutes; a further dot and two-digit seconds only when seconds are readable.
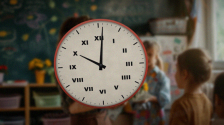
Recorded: 10.01
